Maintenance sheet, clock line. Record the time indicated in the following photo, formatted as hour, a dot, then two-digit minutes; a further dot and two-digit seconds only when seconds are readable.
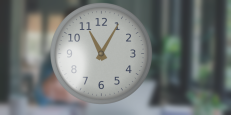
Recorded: 11.05
